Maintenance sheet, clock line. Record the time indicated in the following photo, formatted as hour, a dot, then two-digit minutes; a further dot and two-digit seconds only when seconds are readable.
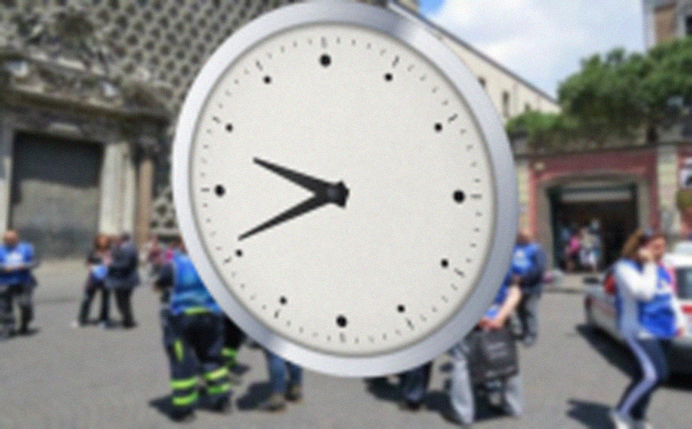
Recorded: 9.41
